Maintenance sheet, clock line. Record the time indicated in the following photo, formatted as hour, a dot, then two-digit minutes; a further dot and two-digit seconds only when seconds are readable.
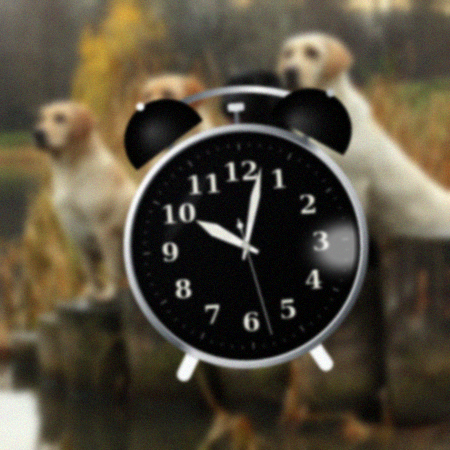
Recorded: 10.02.28
